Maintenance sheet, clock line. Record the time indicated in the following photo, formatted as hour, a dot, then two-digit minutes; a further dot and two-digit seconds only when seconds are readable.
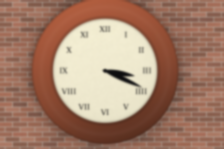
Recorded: 3.19
